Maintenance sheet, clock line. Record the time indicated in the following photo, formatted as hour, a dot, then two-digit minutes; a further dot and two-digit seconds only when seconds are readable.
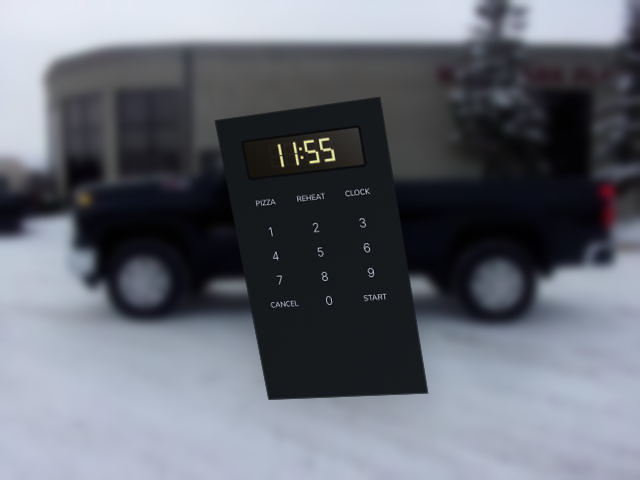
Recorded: 11.55
